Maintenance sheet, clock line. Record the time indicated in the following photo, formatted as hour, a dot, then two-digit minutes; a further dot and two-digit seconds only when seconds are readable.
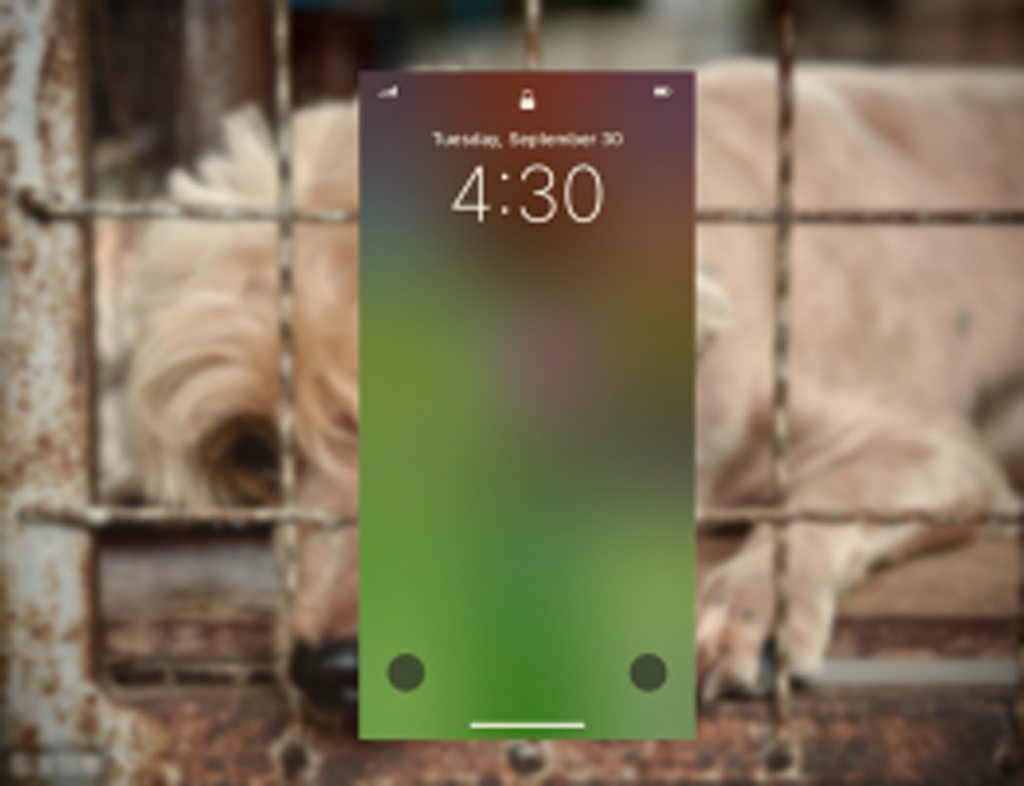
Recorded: 4.30
